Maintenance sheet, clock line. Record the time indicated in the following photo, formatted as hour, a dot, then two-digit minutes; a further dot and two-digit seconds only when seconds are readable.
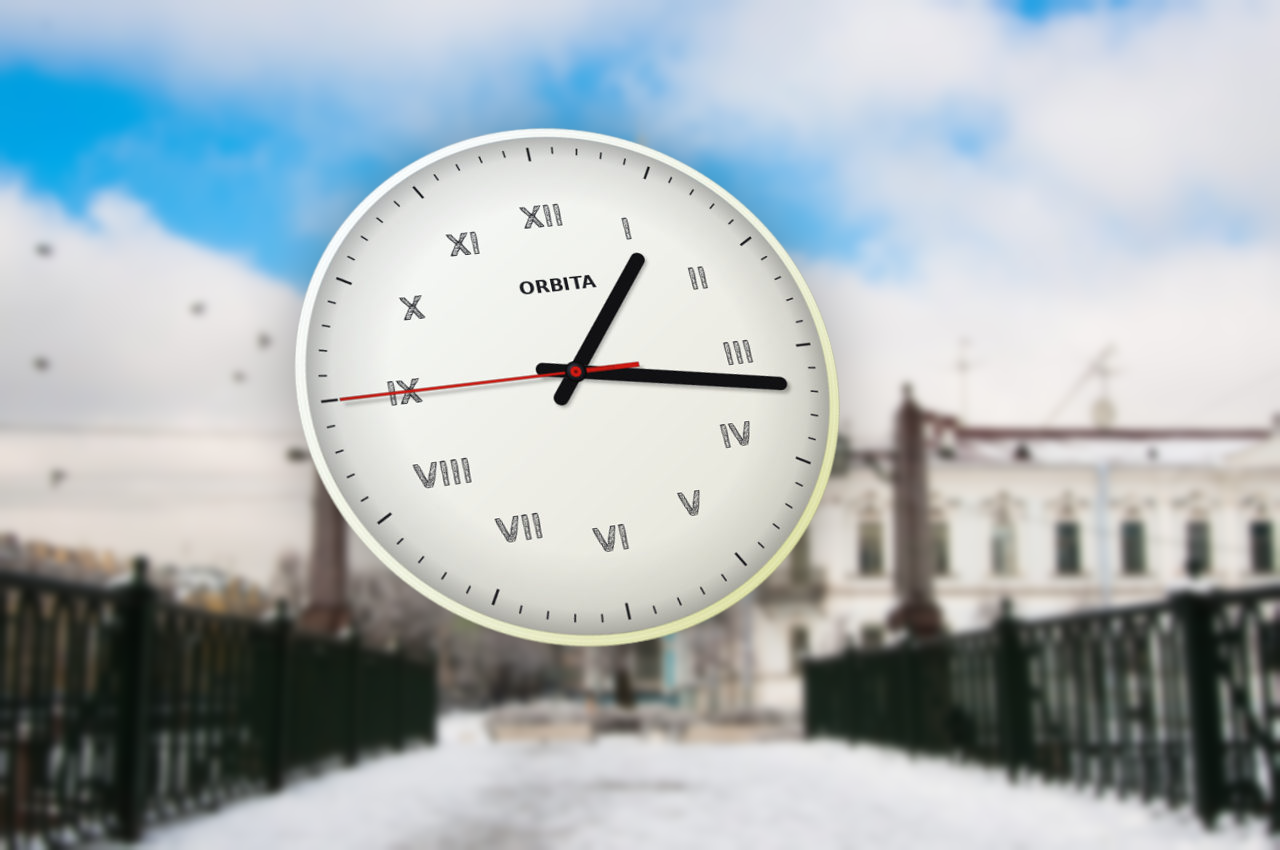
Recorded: 1.16.45
